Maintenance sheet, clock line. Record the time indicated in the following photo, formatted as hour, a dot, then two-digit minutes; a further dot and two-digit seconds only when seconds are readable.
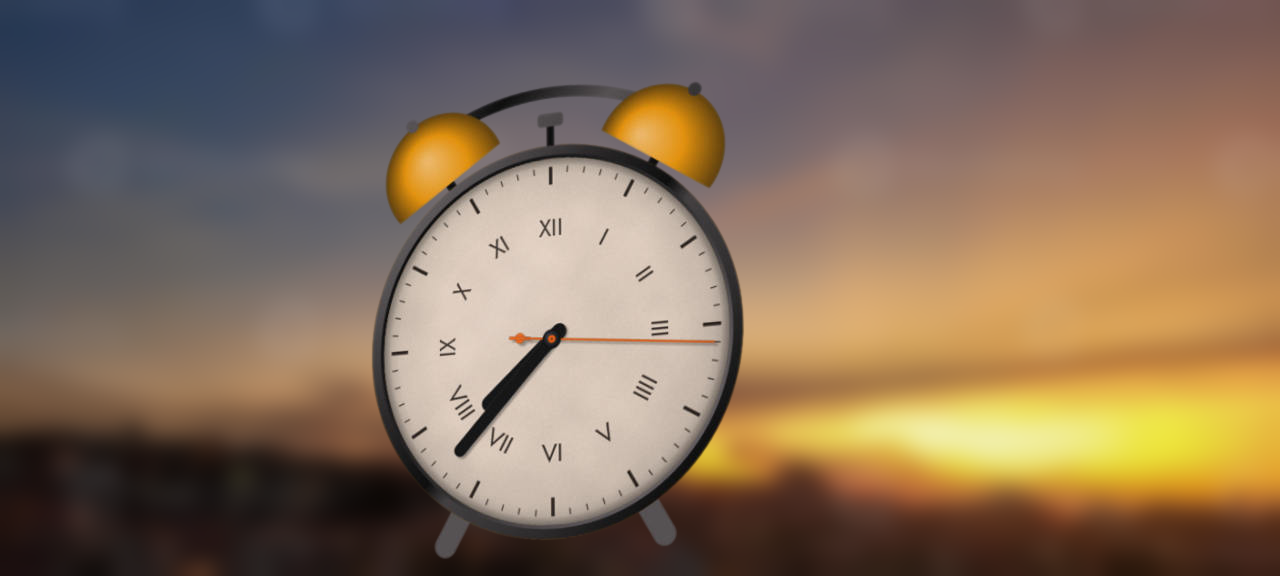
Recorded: 7.37.16
